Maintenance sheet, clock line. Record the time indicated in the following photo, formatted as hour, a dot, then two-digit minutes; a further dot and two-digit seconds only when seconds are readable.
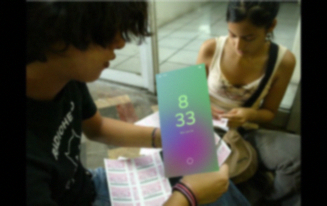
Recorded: 8.33
